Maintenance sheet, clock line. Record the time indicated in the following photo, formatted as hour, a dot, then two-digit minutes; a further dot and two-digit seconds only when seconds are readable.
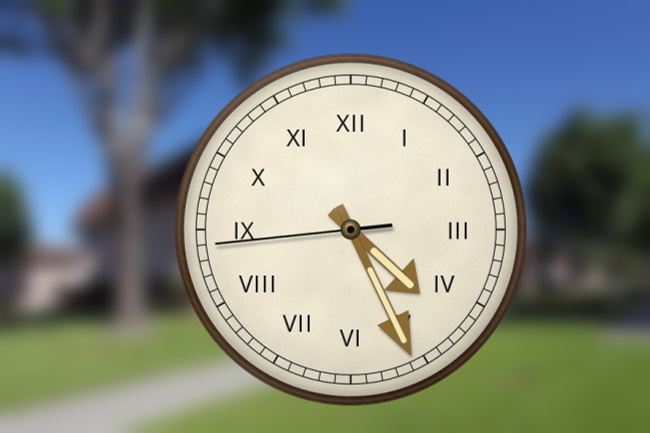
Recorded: 4.25.44
